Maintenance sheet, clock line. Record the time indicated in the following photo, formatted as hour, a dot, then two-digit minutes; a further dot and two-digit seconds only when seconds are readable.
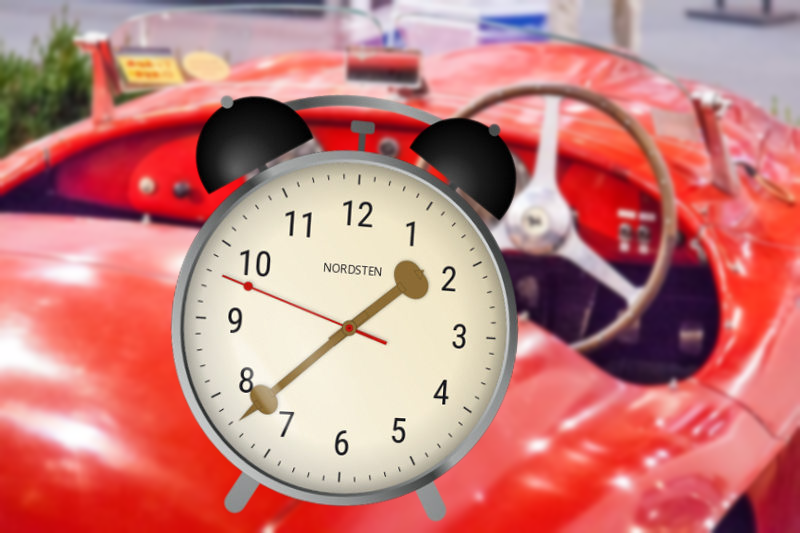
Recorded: 1.37.48
